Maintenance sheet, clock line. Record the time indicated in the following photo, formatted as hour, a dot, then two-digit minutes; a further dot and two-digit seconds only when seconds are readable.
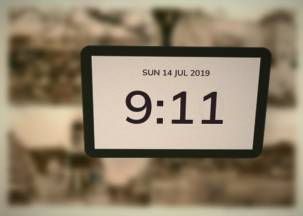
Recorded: 9.11
